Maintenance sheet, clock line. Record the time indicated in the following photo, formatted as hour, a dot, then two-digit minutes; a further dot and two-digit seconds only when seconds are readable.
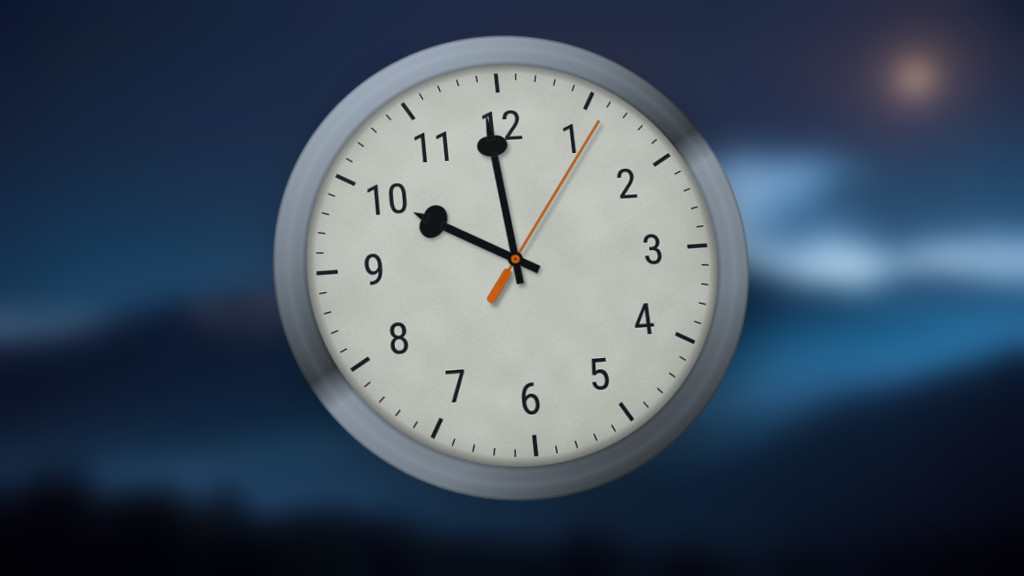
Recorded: 9.59.06
